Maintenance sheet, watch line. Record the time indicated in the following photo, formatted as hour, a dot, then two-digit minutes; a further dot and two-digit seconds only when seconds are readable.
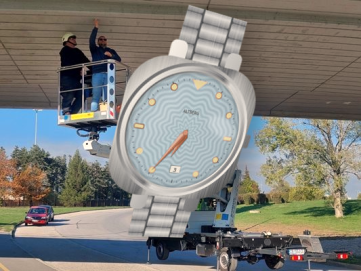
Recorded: 6.35
